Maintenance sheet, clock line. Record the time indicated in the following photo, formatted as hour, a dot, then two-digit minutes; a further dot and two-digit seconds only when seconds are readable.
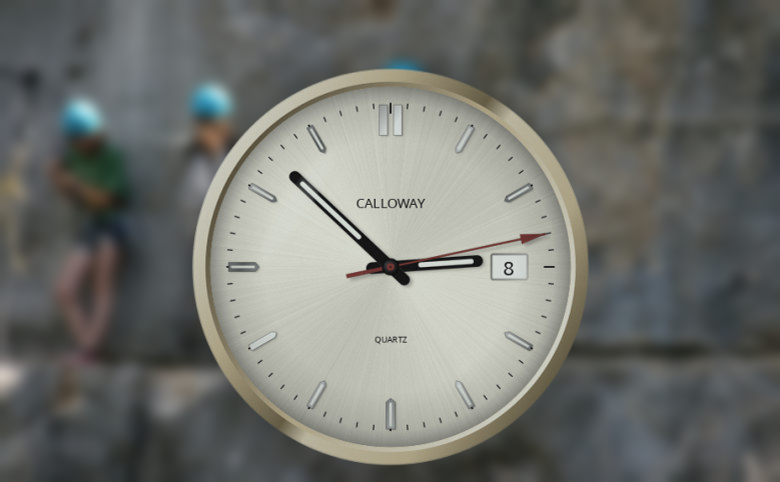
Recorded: 2.52.13
